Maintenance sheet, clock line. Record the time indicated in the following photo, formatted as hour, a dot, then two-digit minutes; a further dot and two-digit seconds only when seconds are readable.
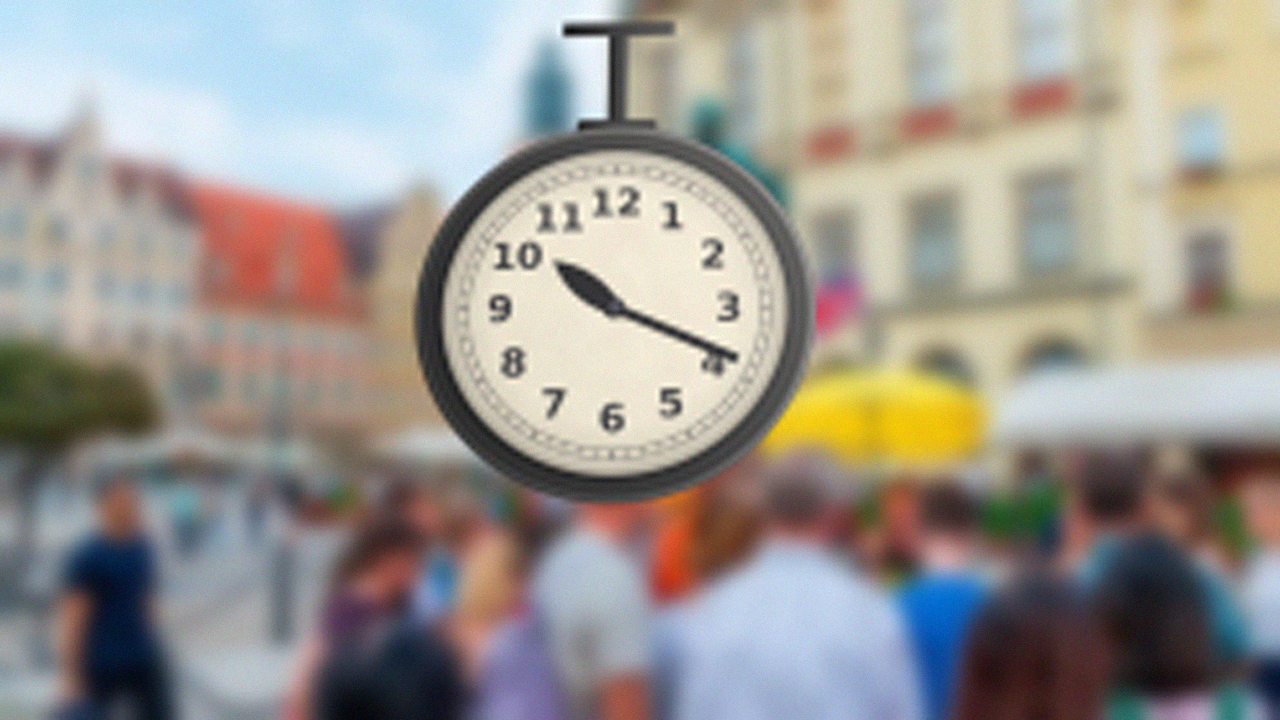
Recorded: 10.19
